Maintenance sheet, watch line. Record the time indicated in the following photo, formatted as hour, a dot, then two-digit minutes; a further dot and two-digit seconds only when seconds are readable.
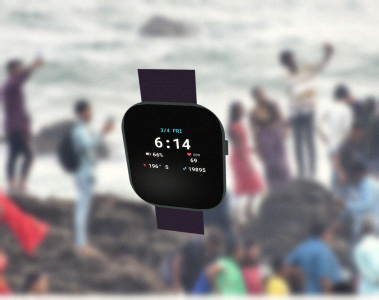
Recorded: 6.14
